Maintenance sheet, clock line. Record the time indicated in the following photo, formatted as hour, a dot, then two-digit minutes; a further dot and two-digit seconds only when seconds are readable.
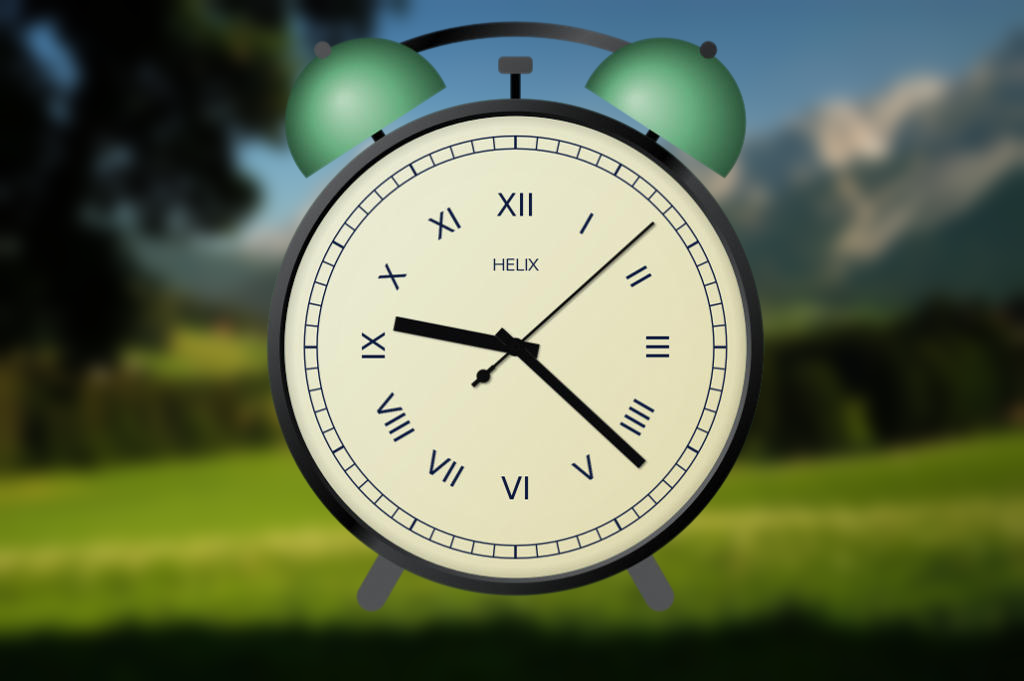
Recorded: 9.22.08
